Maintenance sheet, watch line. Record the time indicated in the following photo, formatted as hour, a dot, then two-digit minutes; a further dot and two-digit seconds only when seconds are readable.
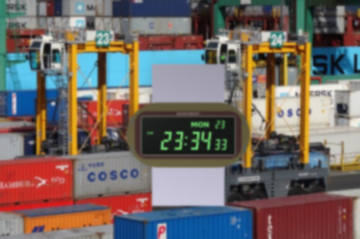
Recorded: 23.34
